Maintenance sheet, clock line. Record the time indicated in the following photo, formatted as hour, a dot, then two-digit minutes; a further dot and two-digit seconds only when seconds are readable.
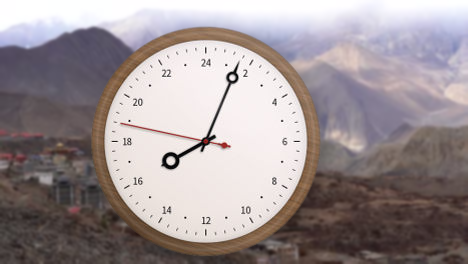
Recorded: 16.03.47
